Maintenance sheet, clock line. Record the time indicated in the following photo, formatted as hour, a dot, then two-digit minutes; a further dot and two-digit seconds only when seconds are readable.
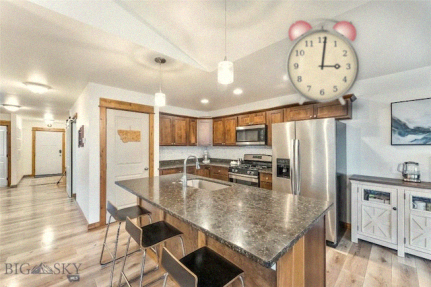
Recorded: 3.01
